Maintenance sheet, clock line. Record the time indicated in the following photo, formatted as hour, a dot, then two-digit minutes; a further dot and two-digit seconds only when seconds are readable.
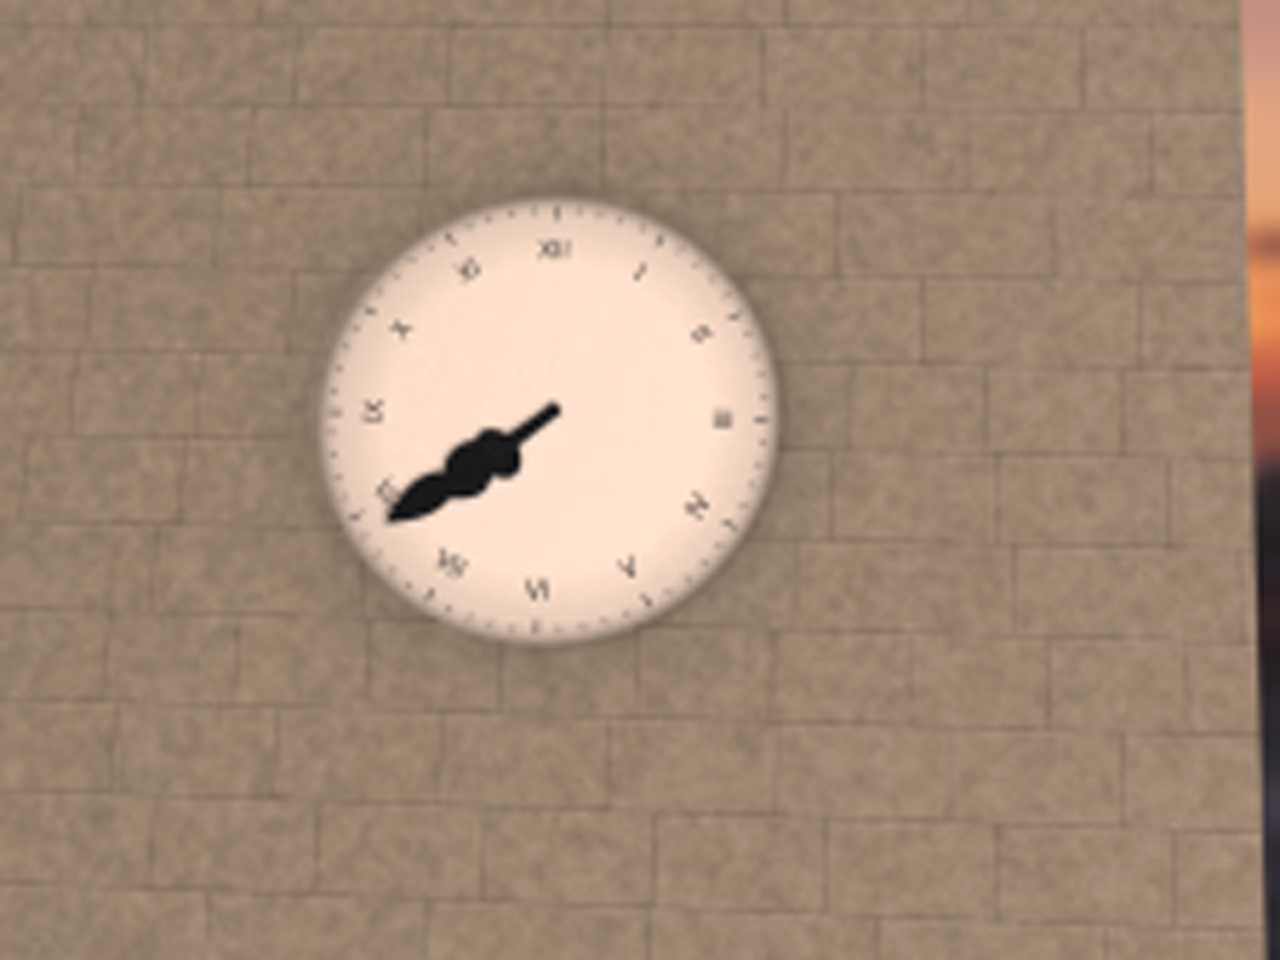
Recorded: 7.39
